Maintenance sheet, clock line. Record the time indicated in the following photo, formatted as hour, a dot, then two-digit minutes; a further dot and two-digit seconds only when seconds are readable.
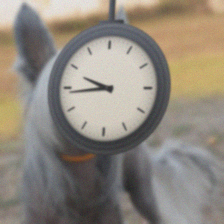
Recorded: 9.44
